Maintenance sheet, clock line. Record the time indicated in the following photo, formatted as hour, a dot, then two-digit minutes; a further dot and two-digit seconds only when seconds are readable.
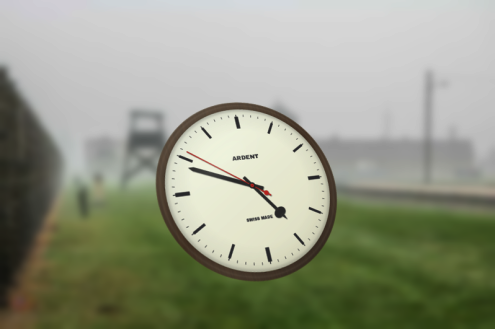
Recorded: 4.48.51
